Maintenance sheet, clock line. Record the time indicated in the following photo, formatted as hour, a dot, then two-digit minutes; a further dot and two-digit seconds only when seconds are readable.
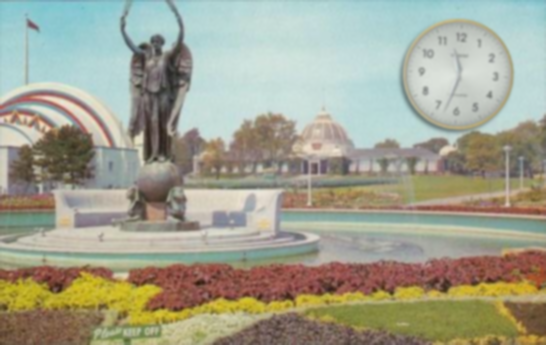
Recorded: 11.33
